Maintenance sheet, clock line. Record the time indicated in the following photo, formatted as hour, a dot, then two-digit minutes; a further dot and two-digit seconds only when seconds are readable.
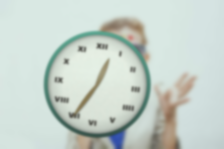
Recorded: 12.35
